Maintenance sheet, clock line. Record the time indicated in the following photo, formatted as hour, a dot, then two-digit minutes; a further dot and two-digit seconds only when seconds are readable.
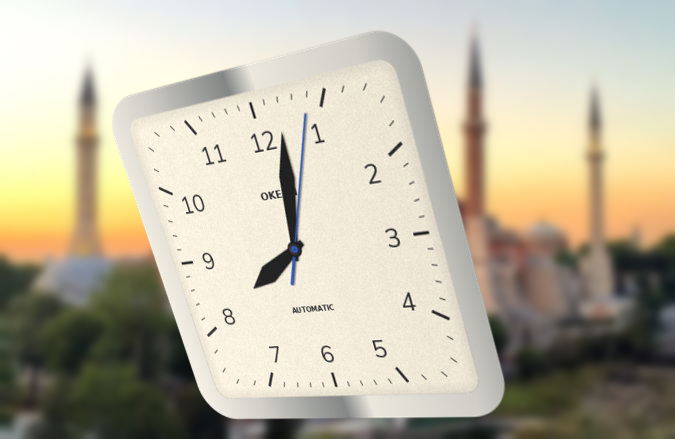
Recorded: 8.02.04
